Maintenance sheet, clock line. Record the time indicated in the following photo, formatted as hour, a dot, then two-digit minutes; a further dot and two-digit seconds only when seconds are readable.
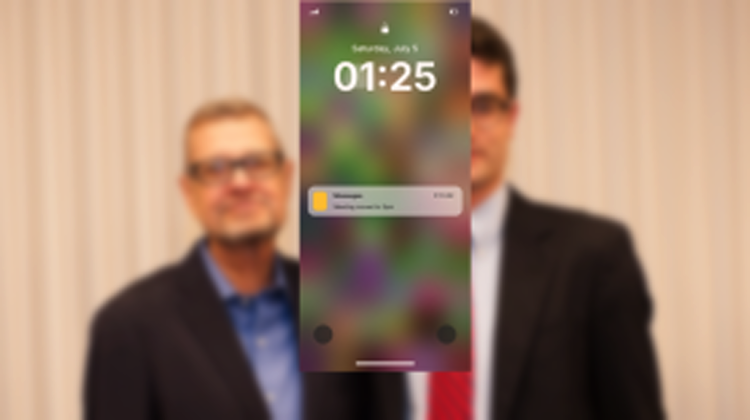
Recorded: 1.25
